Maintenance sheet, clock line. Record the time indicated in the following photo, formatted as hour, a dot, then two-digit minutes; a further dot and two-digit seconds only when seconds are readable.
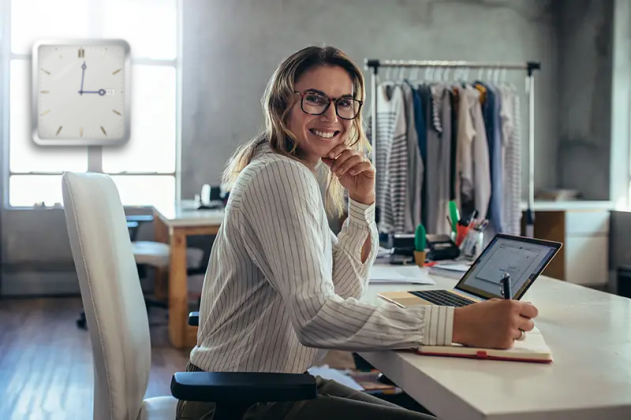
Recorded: 3.01
